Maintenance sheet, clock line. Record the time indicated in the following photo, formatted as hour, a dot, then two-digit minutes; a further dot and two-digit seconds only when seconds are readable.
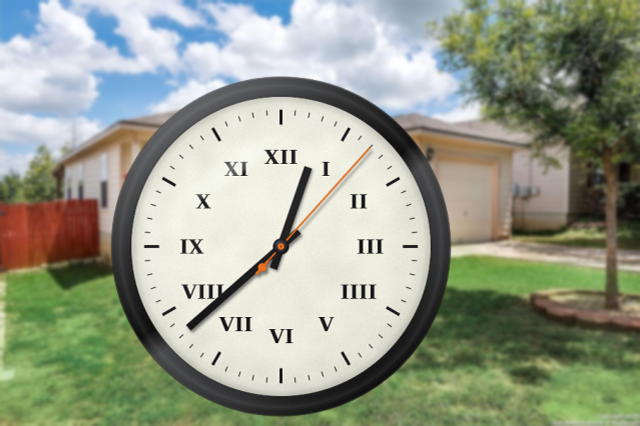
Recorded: 12.38.07
